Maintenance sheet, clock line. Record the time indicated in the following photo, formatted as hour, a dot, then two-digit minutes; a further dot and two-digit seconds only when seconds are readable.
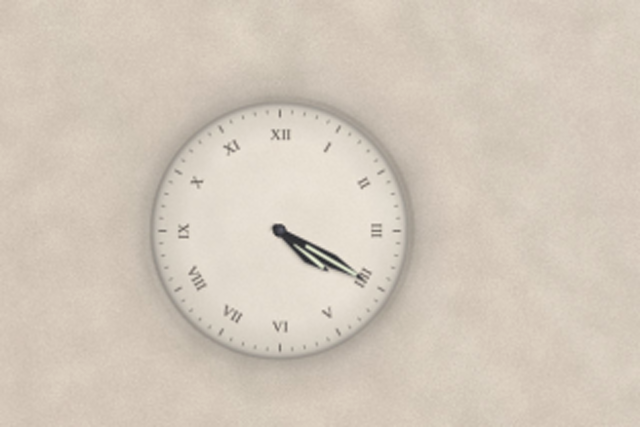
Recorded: 4.20
